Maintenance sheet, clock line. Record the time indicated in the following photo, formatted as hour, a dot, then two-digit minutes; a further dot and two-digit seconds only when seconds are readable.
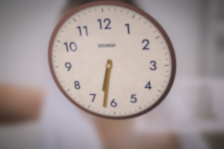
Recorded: 6.32
